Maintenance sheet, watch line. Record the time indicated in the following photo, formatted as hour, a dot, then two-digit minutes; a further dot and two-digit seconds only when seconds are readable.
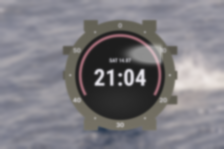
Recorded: 21.04
